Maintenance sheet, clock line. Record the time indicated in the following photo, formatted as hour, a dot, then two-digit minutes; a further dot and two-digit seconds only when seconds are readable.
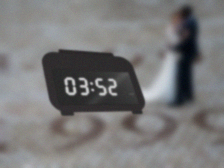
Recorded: 3.52
